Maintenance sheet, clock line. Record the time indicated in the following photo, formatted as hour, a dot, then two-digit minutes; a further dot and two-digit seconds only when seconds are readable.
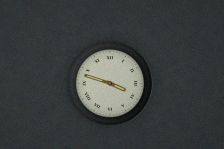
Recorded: 3.48
